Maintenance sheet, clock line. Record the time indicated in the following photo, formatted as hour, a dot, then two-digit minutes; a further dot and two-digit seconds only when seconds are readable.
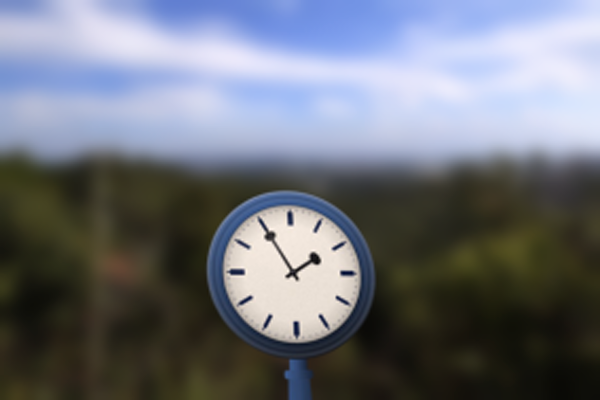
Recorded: 1.55
